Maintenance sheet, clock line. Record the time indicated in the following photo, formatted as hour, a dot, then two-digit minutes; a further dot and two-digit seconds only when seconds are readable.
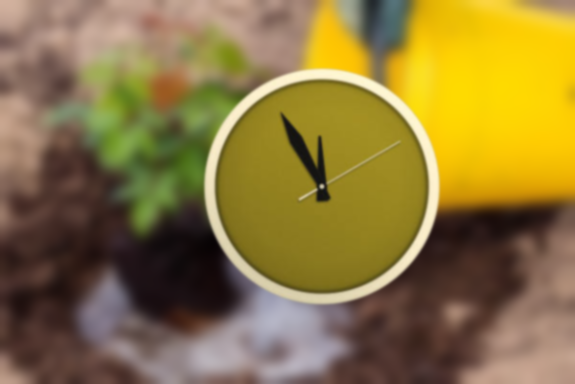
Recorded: 11.55.10
